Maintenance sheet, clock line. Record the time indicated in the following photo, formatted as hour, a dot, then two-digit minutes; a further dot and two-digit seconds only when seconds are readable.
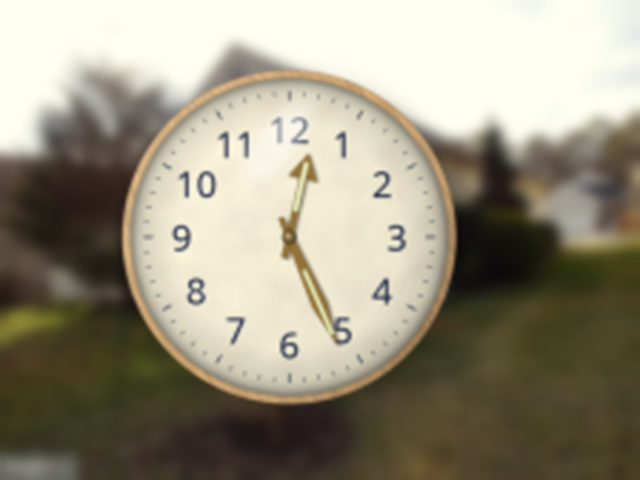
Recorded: 12.26
